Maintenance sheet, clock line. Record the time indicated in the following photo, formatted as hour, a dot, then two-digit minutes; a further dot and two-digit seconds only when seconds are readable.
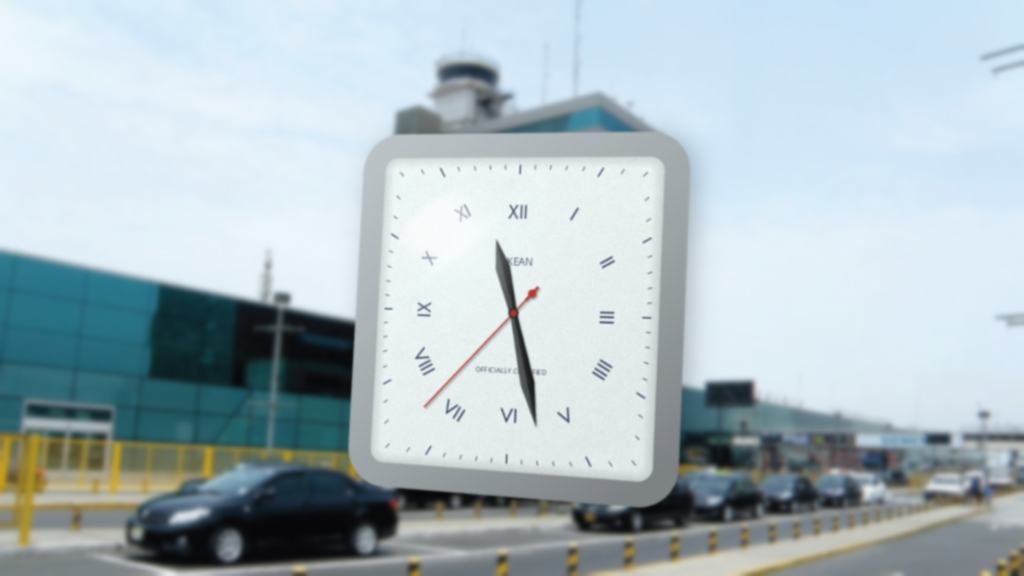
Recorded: 11.27.37
